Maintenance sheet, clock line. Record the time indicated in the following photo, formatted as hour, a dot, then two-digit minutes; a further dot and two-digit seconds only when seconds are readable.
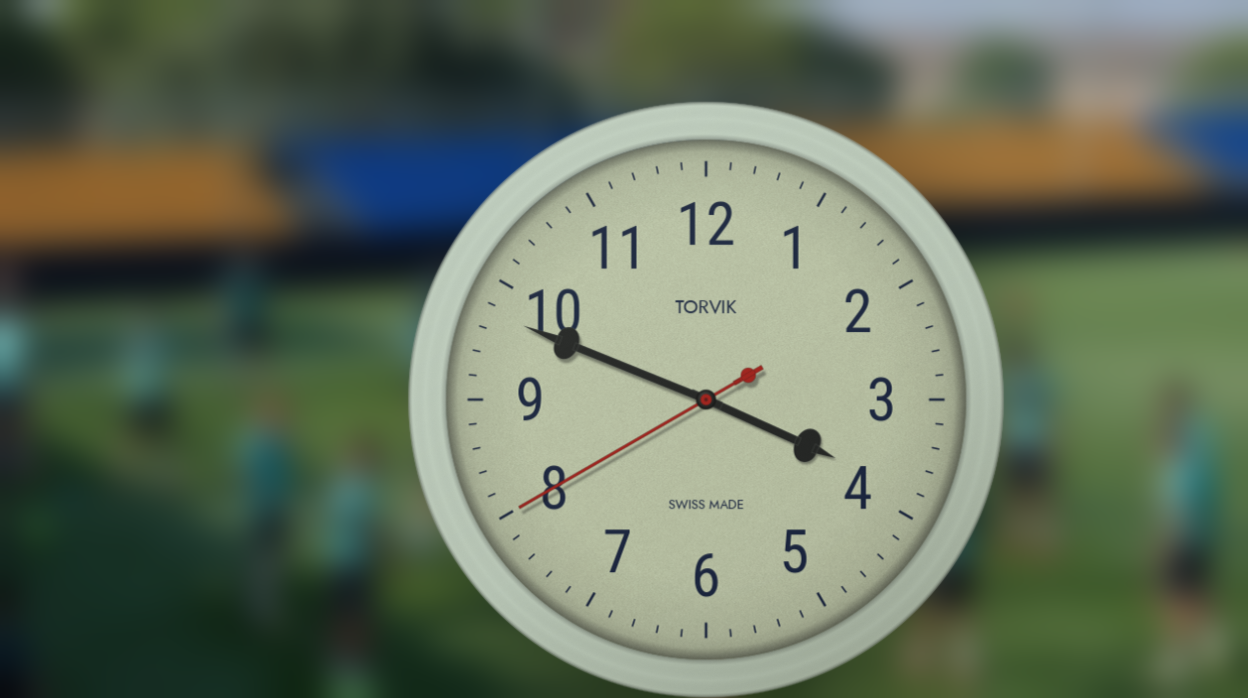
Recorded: 3.48.40
